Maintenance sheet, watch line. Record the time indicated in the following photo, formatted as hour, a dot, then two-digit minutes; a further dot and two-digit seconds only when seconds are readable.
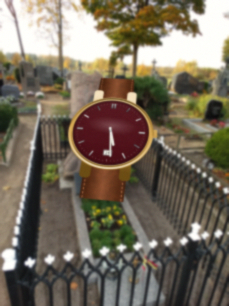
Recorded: 5.29
